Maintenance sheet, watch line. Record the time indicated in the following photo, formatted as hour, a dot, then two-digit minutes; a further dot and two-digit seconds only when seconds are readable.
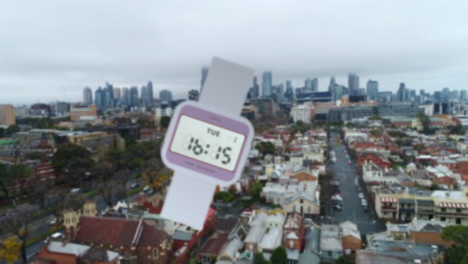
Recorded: 16.15
